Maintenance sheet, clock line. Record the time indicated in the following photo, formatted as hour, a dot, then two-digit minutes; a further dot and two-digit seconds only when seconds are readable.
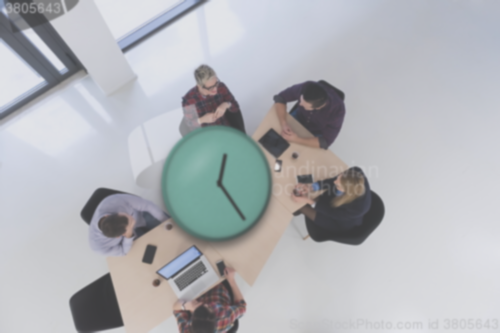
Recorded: 12.24
